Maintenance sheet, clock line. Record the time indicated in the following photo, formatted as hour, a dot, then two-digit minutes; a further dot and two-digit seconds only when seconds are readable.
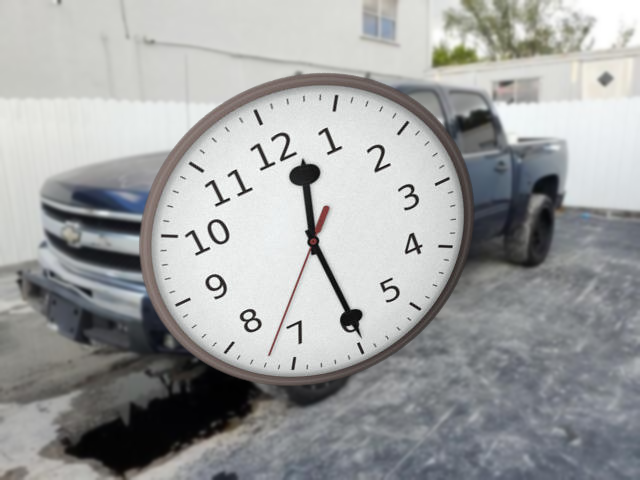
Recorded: 12.29.37
